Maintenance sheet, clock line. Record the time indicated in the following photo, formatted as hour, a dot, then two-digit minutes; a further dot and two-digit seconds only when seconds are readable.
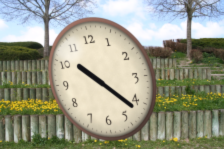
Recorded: 10.22
